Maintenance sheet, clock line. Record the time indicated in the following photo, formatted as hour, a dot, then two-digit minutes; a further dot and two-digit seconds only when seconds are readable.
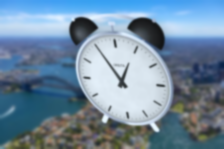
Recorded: 12.55
